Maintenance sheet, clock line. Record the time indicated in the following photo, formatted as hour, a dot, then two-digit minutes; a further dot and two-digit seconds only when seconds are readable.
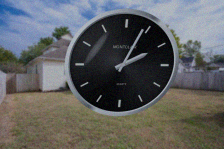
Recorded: 2.04
